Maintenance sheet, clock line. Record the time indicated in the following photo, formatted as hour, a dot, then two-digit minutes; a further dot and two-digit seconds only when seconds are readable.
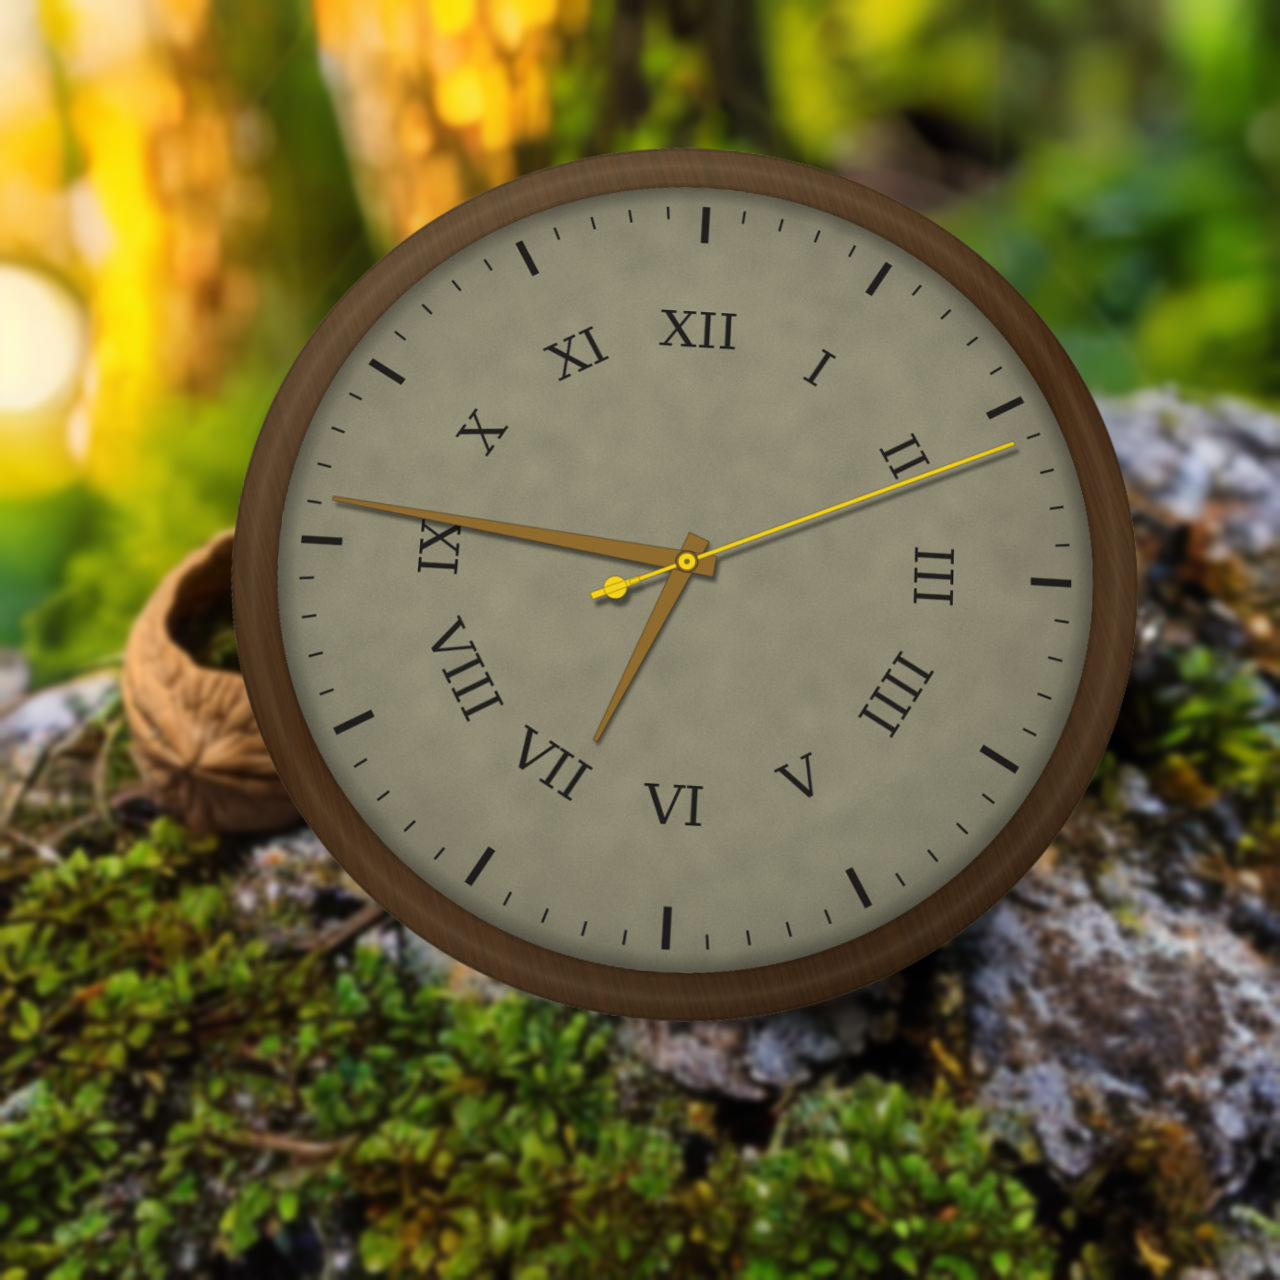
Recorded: 6.46.11
